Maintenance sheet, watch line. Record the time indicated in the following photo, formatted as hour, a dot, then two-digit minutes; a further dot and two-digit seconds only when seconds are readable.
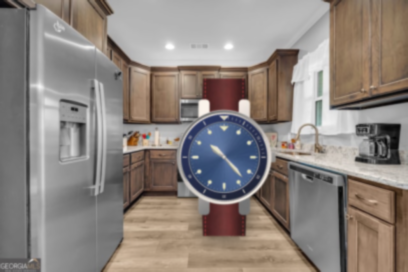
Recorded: 10.23
